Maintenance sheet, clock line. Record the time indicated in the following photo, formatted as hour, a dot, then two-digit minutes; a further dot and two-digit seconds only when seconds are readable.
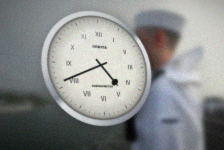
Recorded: 4.41
